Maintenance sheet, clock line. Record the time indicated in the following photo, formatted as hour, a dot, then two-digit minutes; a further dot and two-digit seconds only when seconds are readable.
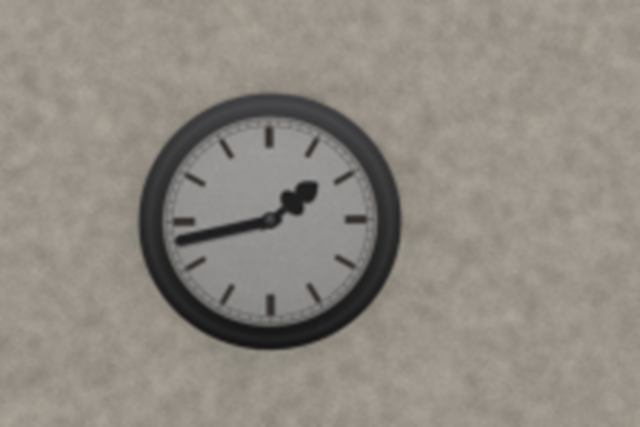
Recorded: 1.43
